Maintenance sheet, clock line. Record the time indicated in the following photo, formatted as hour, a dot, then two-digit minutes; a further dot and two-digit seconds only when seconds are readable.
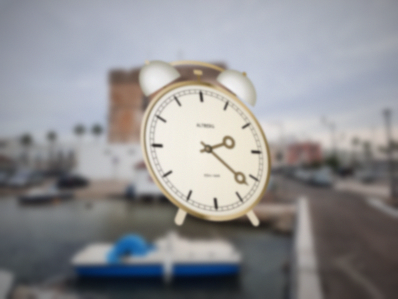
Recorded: 2.22
